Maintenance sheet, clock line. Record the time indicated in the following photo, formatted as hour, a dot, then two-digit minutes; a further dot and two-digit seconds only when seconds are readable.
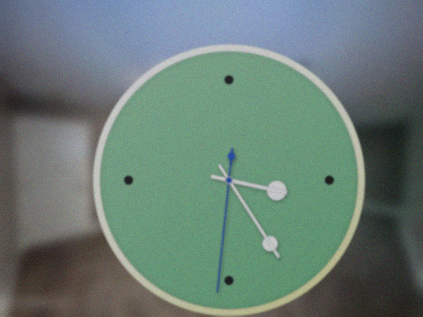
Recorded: 3.24.31
